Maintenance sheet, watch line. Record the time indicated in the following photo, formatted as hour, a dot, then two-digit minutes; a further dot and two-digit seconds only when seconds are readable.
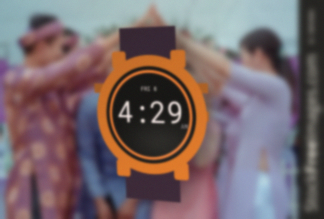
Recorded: 4.29
